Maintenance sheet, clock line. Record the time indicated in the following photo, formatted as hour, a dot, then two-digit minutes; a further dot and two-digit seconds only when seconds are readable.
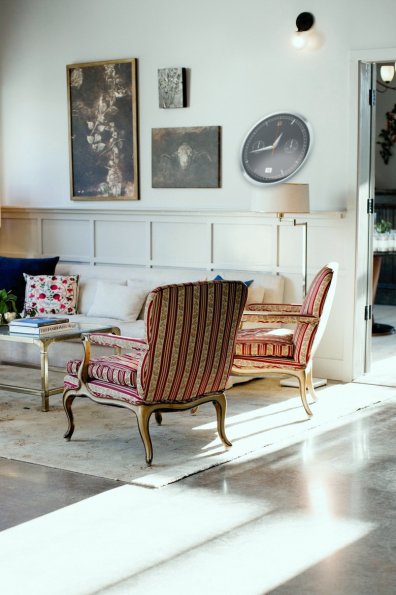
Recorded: 12.43
